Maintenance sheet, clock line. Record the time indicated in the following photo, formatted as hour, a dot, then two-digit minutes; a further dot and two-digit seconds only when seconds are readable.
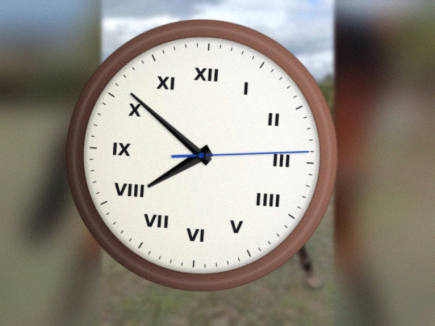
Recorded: 7.51.14
